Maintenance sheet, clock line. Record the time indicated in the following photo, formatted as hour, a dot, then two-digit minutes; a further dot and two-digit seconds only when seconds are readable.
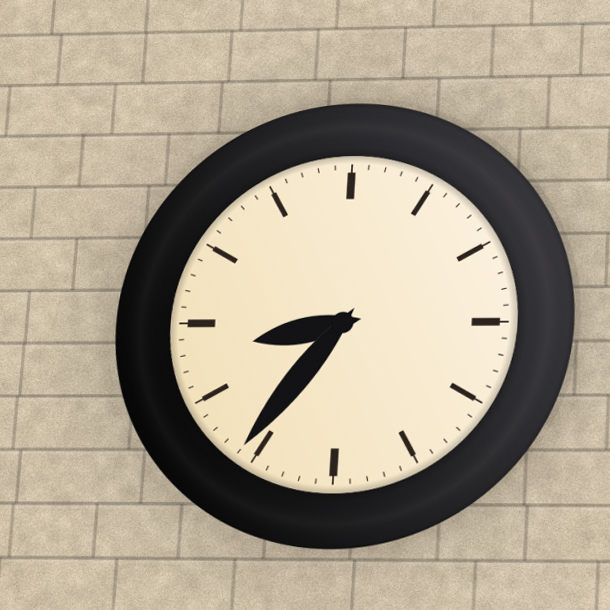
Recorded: 8.36
